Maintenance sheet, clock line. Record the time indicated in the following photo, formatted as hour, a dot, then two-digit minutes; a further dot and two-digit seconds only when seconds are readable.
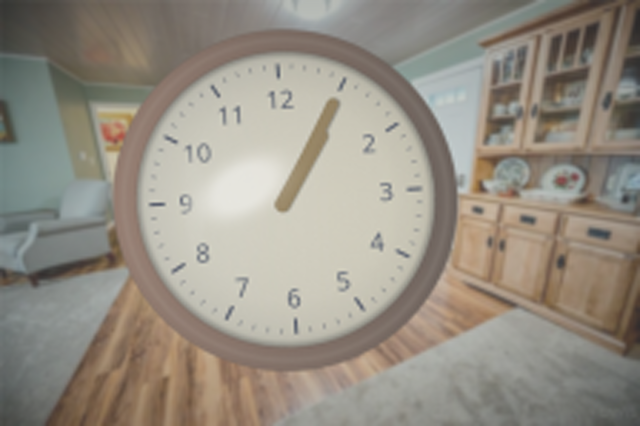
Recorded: 1.05
